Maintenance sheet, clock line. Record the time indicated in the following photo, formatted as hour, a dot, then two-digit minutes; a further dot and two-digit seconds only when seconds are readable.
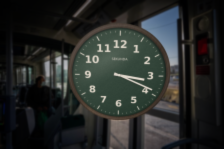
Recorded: 3.19
